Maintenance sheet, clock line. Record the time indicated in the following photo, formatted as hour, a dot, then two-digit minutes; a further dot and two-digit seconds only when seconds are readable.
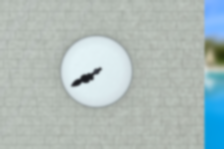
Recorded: 7.40
